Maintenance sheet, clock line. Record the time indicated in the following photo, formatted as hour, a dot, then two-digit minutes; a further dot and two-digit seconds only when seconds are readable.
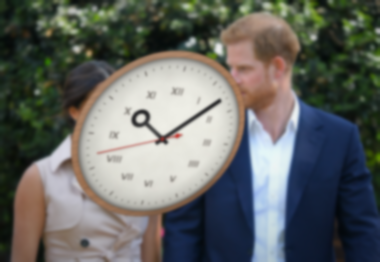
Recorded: 10.07.42
